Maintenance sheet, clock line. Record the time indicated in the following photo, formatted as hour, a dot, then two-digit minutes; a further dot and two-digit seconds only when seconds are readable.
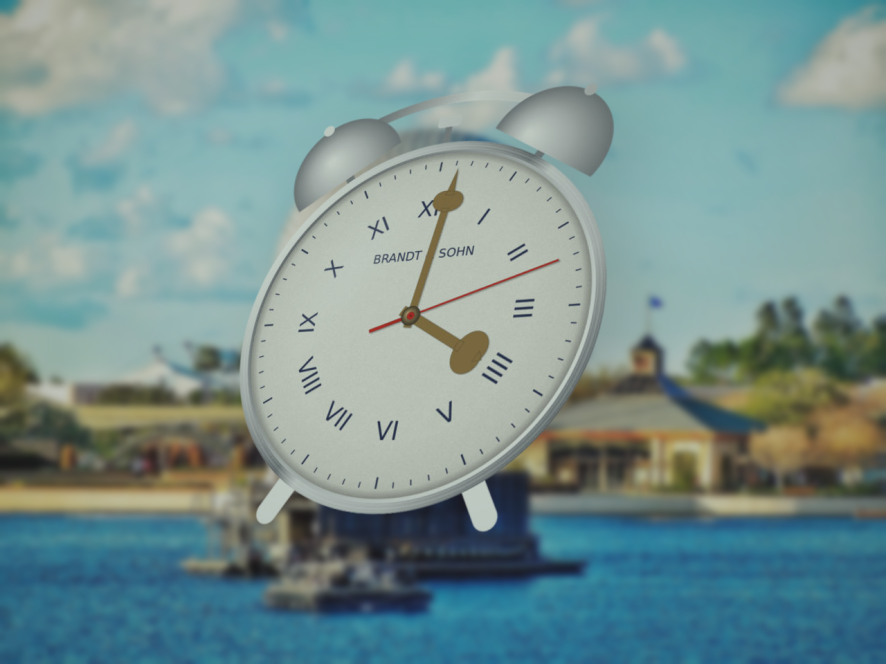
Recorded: 4.01.12
